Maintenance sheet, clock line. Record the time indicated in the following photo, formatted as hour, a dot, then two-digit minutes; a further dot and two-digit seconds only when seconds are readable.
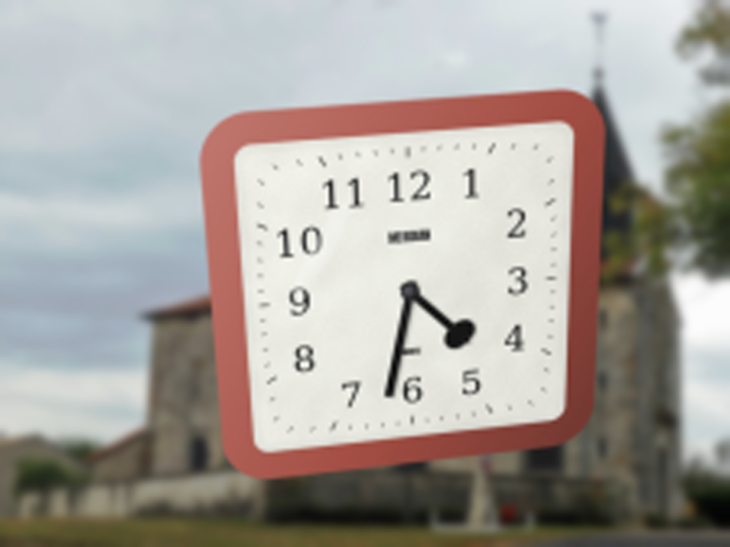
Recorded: 4.32
